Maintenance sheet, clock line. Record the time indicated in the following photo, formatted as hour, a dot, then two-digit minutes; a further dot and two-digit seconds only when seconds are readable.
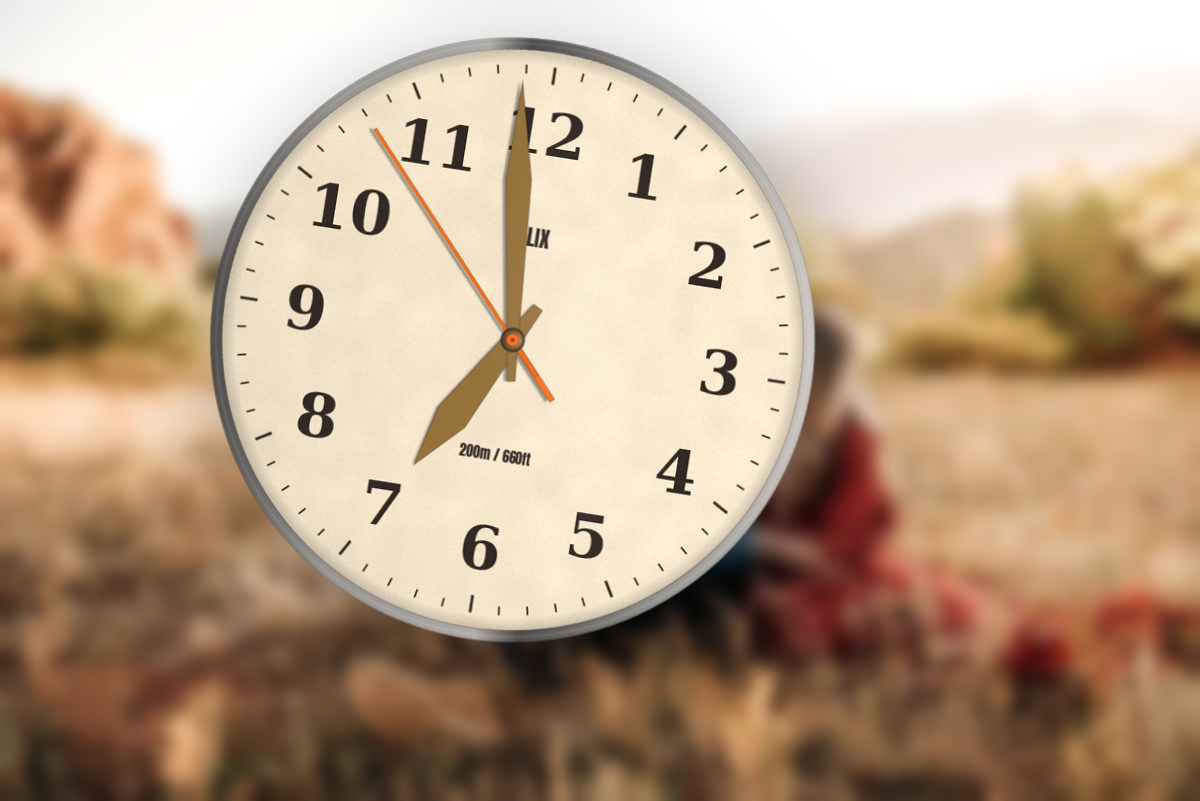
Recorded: 6.58.53
